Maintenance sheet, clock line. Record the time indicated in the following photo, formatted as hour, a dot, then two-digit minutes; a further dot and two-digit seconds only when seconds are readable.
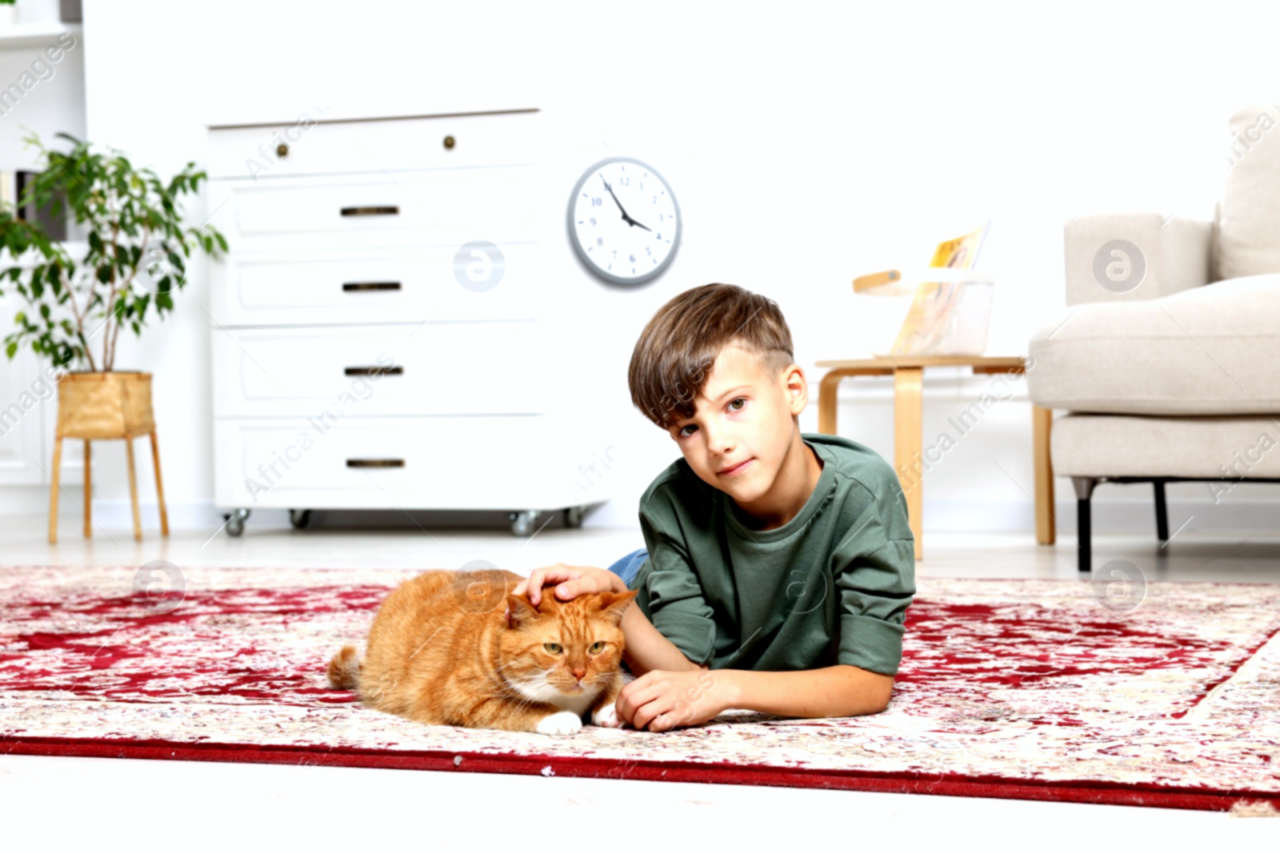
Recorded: 3.55
